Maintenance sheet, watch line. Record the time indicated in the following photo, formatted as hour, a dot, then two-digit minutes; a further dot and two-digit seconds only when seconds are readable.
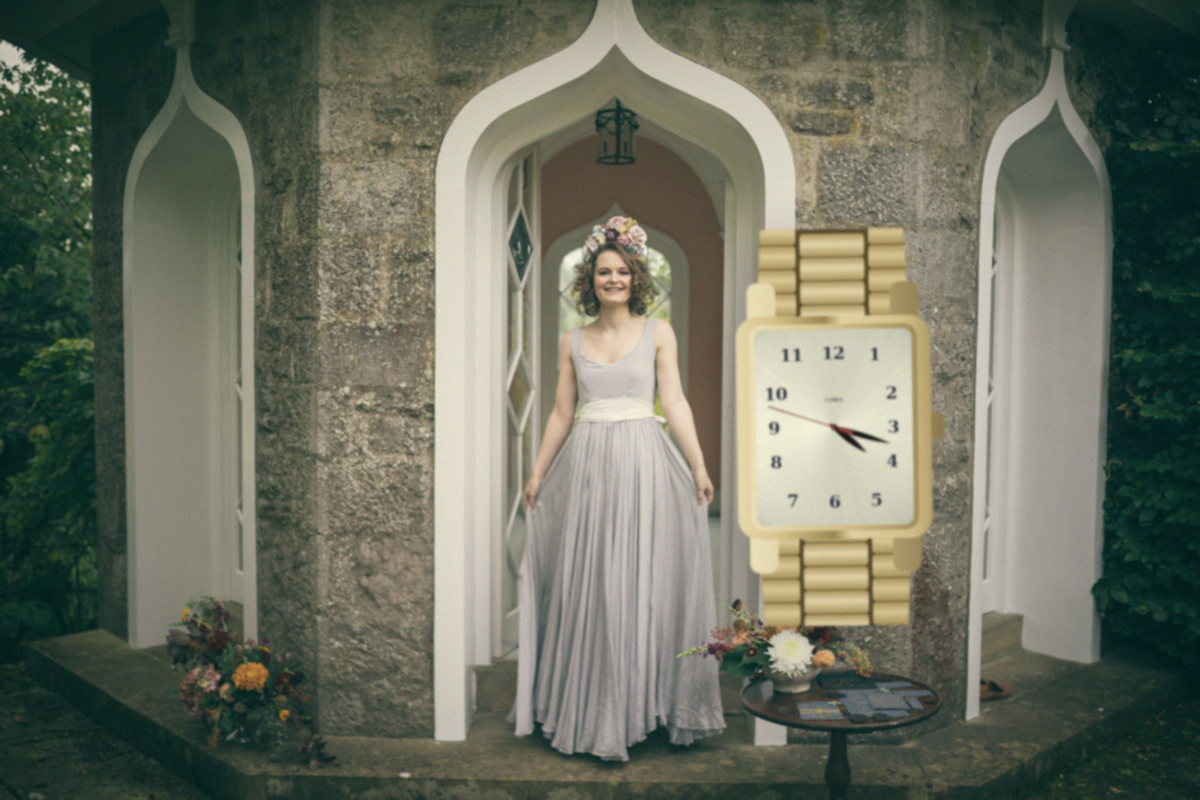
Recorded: 4.17.48
